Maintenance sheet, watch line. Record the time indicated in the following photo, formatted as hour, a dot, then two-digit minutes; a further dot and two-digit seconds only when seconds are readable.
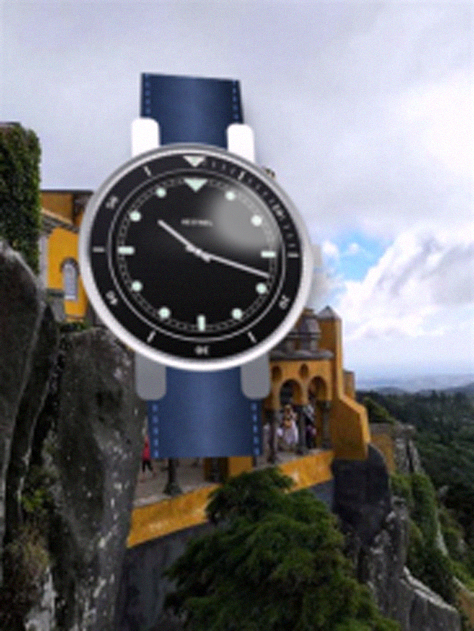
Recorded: 10.18
